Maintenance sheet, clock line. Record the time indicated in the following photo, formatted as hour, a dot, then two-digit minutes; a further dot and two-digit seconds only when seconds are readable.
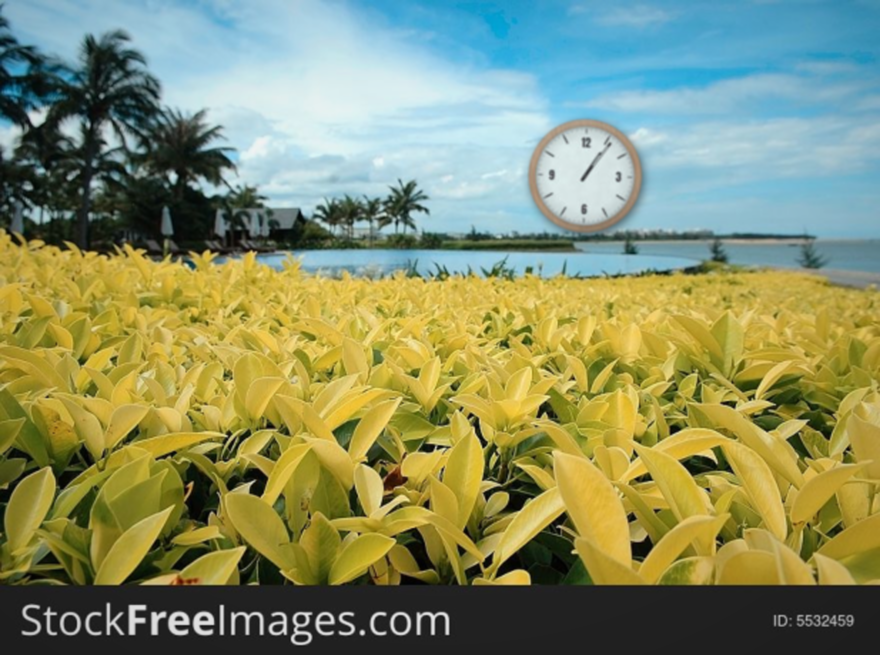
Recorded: 1.06
